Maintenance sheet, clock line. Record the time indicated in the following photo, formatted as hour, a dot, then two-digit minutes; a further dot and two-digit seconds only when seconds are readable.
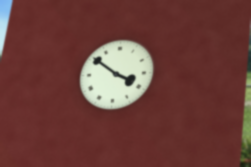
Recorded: 3.51
